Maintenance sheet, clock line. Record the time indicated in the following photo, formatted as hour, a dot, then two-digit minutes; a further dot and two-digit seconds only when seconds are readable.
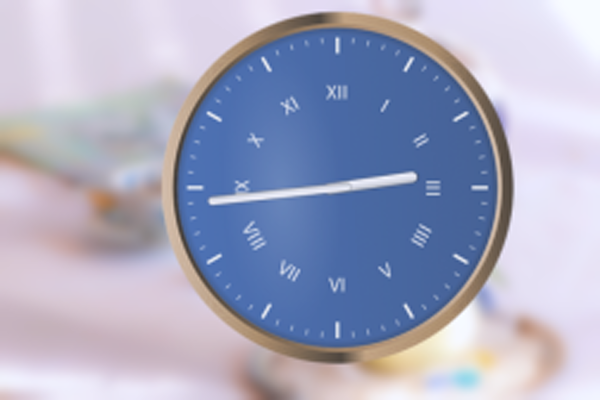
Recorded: 2.44
